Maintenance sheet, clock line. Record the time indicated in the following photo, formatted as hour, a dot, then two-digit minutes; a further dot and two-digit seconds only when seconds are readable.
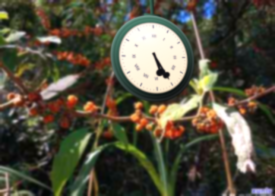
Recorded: 5.25
